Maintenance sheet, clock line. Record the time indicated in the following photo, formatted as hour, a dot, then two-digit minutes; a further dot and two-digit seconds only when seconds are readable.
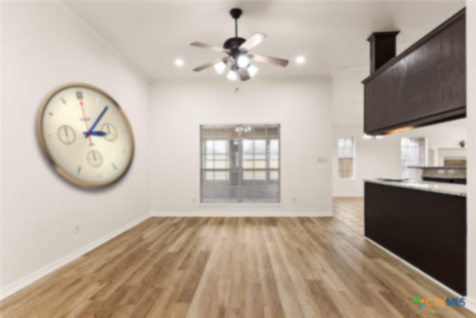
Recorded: 3.08
